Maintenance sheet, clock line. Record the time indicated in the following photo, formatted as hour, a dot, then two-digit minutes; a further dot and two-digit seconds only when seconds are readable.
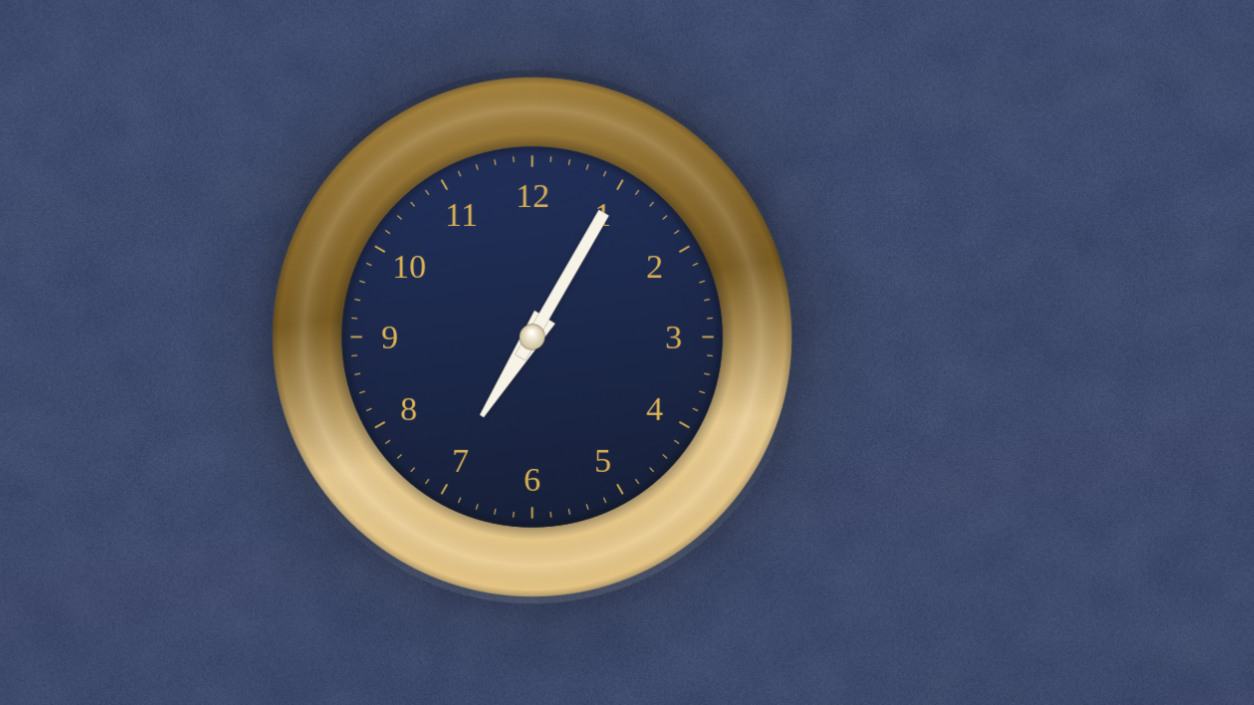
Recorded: 7.05
